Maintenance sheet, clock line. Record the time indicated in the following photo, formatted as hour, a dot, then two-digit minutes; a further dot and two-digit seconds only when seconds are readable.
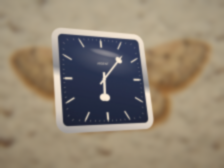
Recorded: 6.07
